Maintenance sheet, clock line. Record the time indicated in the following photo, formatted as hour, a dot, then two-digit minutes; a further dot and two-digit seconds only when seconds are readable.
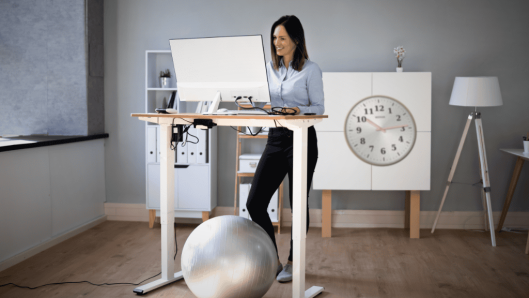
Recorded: 10.14
